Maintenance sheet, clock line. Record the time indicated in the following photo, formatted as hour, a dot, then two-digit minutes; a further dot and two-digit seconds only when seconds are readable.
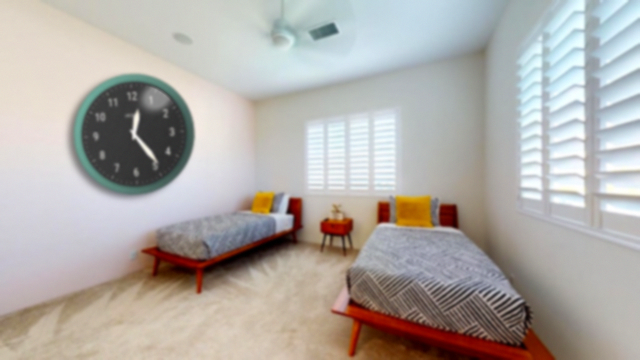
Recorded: 12.24
